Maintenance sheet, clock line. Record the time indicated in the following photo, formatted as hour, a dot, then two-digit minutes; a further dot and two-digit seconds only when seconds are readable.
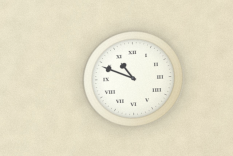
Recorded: 10.49
